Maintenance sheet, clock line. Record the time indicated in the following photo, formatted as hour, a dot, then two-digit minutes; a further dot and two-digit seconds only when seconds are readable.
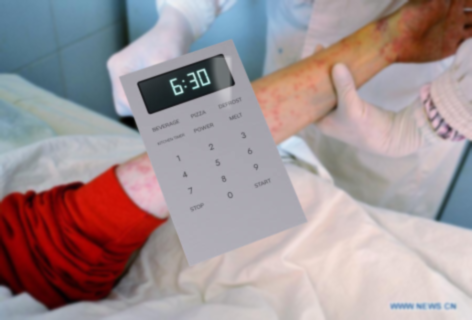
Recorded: 6.30
